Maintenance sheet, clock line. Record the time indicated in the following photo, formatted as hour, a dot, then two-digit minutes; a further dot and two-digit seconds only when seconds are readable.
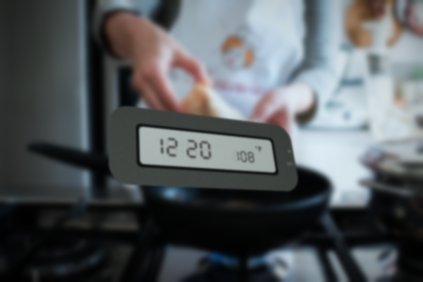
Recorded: 12.20
